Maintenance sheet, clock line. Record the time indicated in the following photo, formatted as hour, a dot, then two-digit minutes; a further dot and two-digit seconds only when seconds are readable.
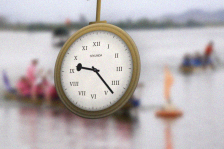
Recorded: 9.23
